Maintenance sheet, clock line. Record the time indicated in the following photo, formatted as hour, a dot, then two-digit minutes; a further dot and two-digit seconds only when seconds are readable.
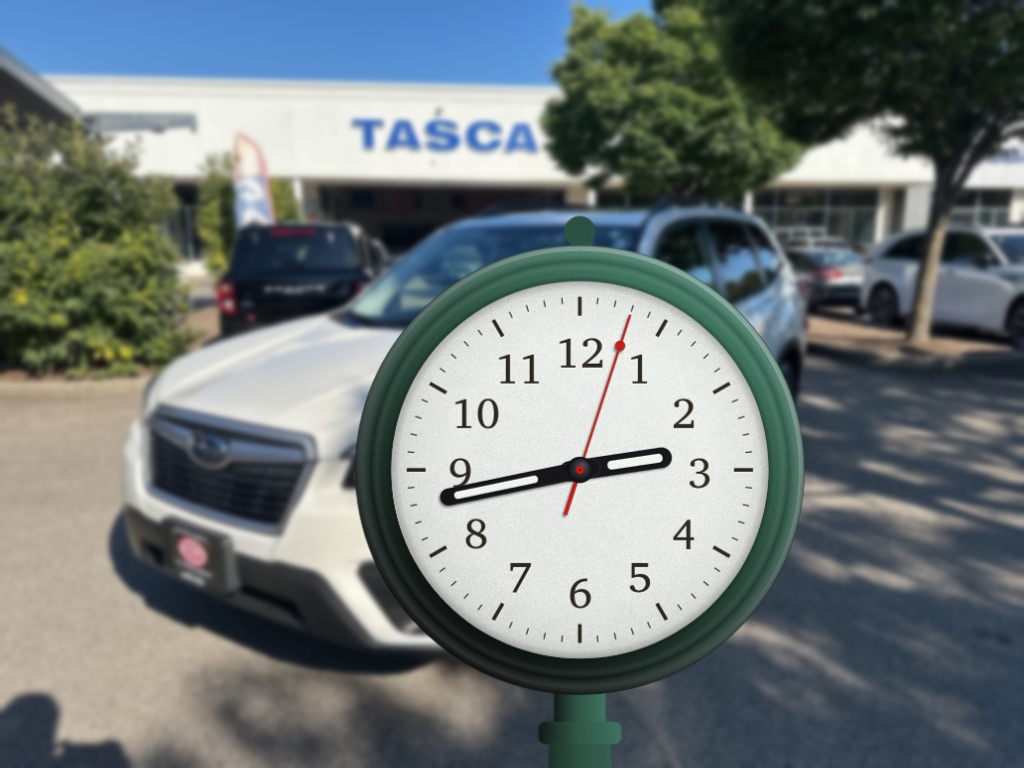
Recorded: 2.43.03
